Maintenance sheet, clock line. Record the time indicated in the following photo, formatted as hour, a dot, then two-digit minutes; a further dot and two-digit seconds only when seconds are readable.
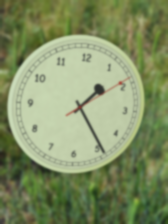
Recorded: 1.24.09
